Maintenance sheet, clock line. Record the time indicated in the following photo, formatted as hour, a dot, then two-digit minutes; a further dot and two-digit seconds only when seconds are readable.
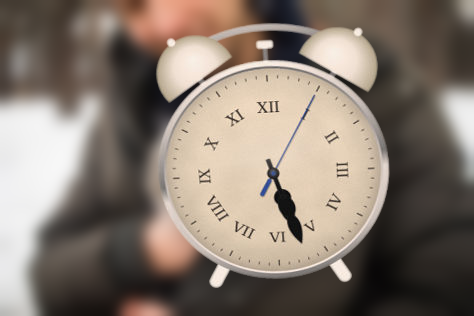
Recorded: 5.27.05
